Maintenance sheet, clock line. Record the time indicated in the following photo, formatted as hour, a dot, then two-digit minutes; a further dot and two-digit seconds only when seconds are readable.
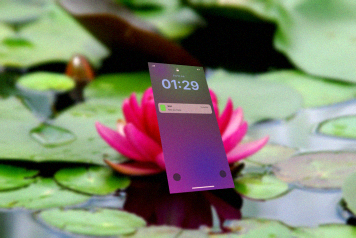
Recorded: 1.29
